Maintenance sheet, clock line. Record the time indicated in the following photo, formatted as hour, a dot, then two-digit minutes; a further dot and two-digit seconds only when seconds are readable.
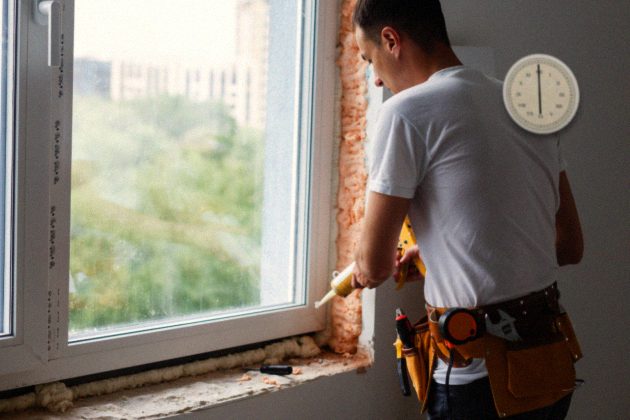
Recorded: 6.00
